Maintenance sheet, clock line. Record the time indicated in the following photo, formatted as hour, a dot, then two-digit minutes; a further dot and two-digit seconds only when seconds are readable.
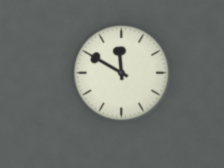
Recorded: 11.50
